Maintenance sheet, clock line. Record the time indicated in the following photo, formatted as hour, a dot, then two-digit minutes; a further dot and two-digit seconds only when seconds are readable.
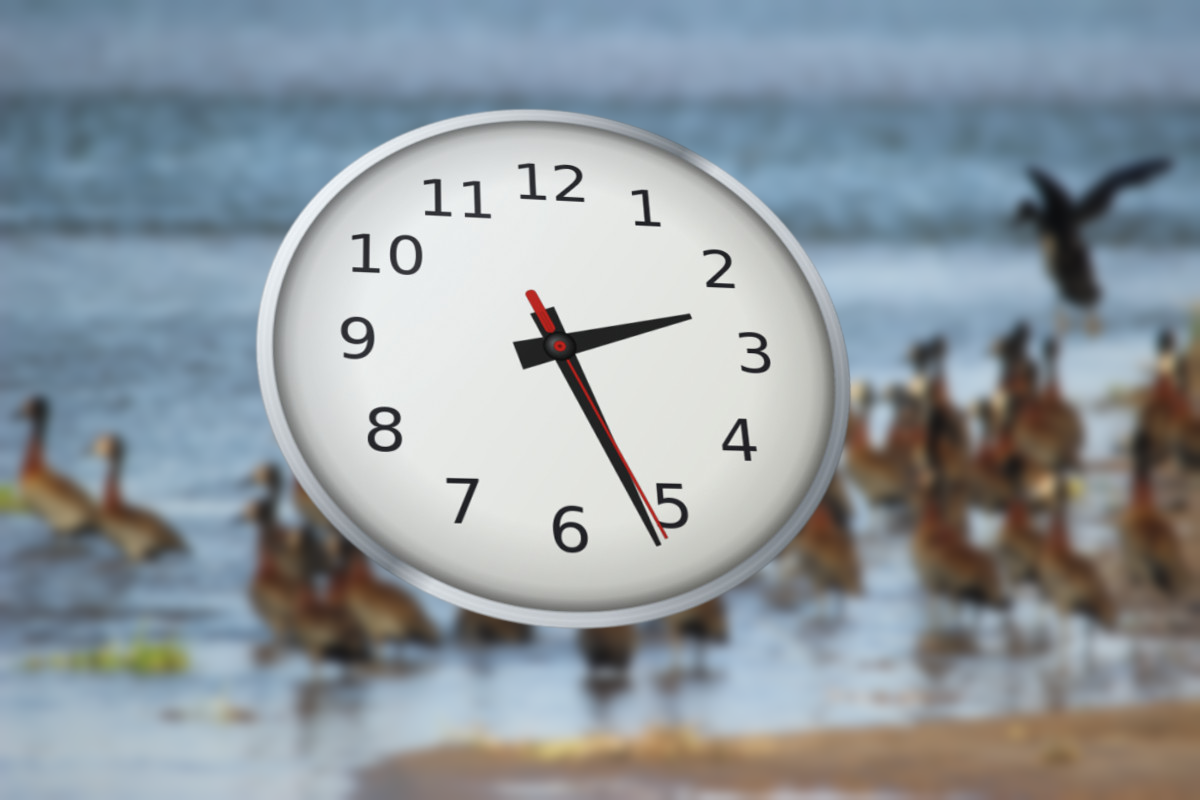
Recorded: 2.26.26
